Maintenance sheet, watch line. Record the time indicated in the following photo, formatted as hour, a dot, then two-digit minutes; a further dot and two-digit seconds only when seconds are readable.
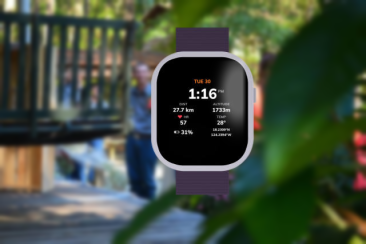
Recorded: 1.16
